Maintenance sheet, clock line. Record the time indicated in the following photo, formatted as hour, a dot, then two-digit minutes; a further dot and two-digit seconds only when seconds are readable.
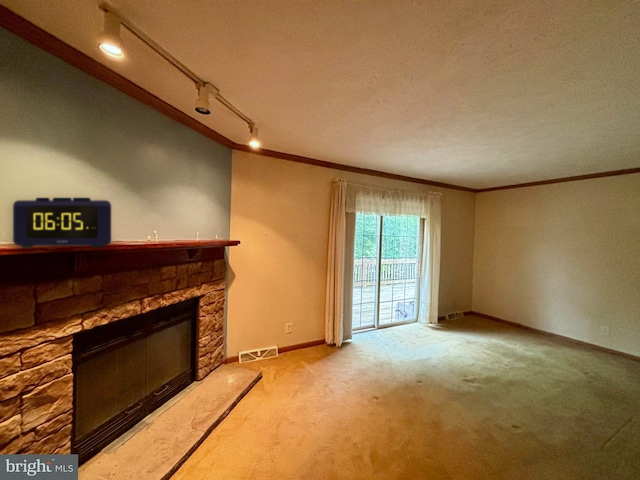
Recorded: 6.05
